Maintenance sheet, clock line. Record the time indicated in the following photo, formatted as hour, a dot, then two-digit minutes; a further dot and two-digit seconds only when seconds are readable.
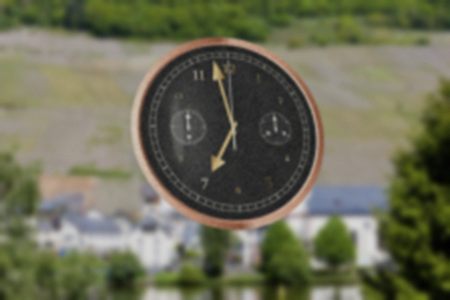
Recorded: 6.58
